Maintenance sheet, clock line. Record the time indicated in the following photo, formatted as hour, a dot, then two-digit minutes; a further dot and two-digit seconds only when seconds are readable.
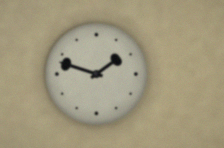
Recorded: 1.48
